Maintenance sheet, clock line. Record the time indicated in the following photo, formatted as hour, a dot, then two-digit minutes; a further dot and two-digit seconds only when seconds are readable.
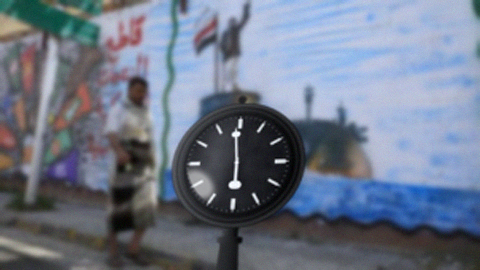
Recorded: 5.59
